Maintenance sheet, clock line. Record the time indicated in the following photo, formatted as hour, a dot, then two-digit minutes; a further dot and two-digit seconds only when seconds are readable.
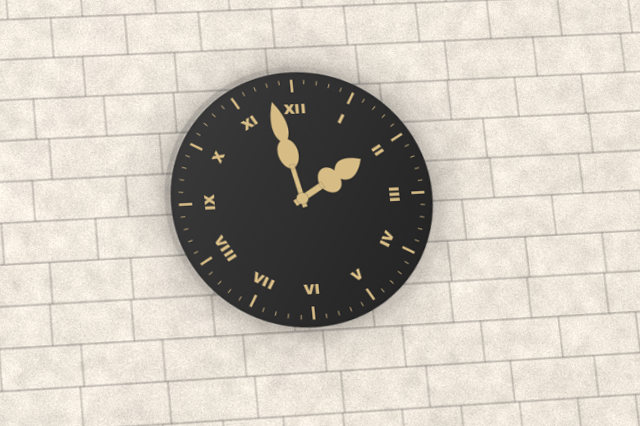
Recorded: 1.58
